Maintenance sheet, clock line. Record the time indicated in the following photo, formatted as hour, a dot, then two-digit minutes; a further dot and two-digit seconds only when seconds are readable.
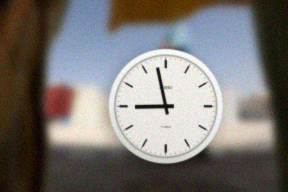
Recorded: 8.58
